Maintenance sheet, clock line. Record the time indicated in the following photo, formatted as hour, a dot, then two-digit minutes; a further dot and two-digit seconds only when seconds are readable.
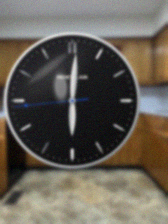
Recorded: 6.00.44
